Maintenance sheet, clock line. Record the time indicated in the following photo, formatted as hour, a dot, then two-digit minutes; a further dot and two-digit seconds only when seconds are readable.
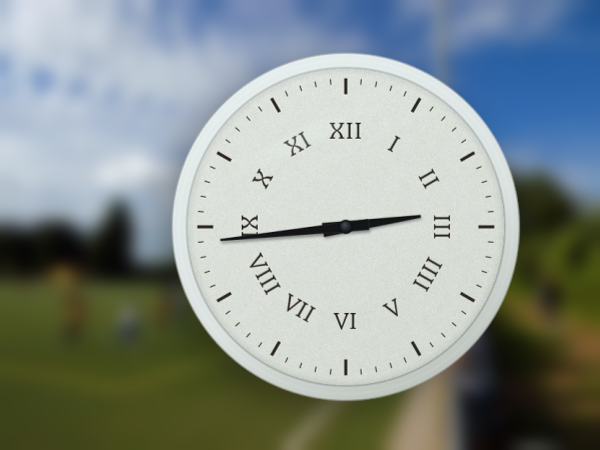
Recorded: 2.44
